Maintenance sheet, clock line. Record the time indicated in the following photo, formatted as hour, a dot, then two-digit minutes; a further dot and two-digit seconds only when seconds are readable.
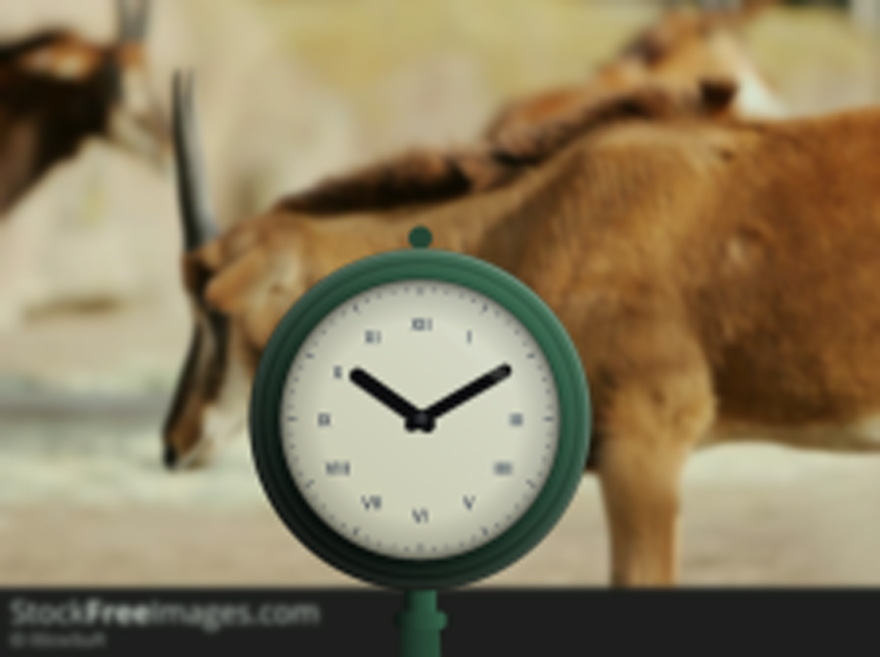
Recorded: 10.10
